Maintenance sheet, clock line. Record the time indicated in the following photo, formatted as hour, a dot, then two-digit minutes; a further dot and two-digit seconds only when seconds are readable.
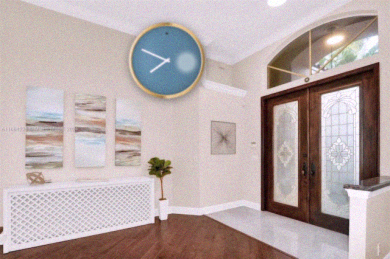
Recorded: 7.49
